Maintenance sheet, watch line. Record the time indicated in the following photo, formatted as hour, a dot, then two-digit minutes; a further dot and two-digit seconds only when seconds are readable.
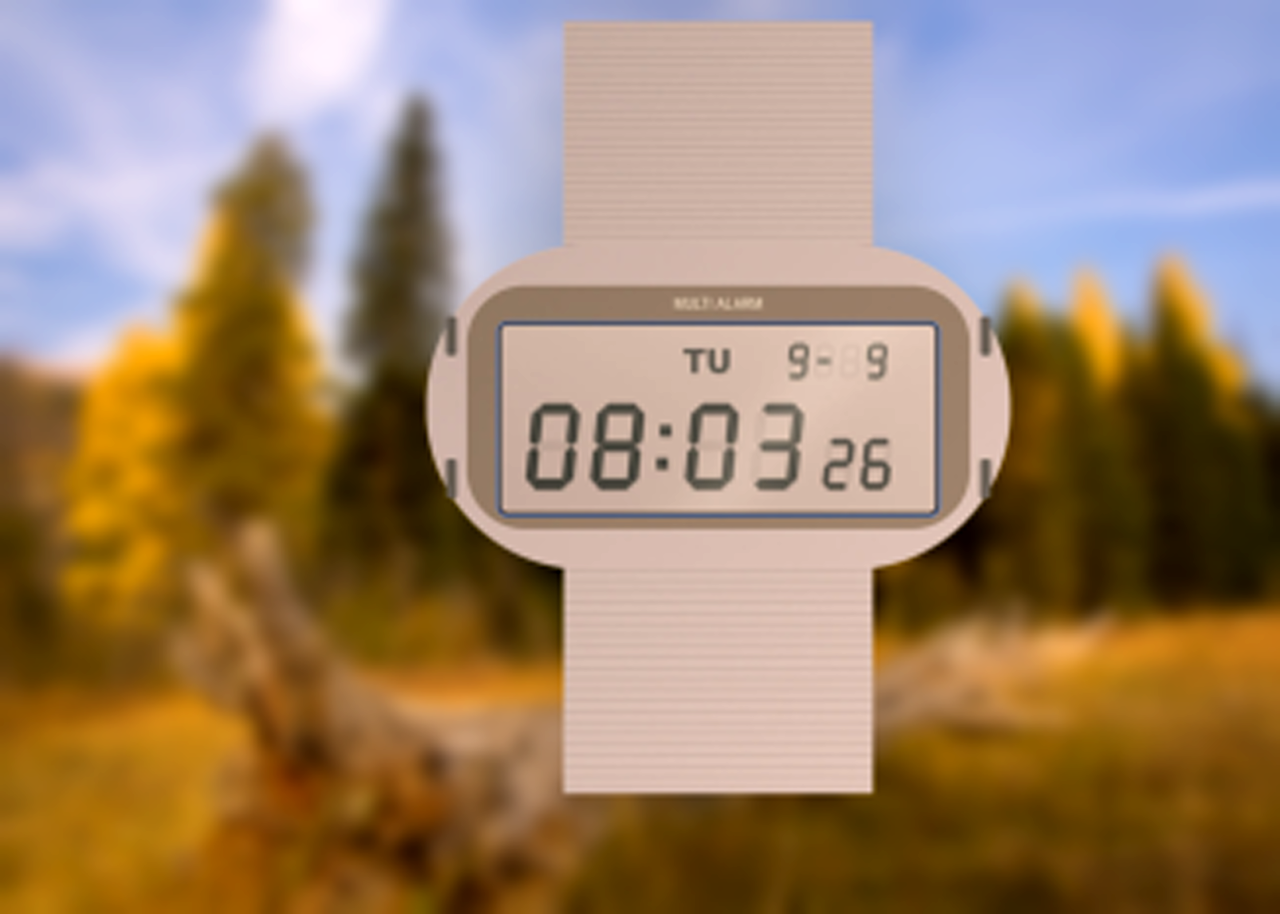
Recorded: 8.03.26
